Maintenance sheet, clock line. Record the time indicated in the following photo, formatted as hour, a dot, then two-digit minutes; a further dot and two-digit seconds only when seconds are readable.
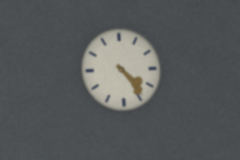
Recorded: 4.24
